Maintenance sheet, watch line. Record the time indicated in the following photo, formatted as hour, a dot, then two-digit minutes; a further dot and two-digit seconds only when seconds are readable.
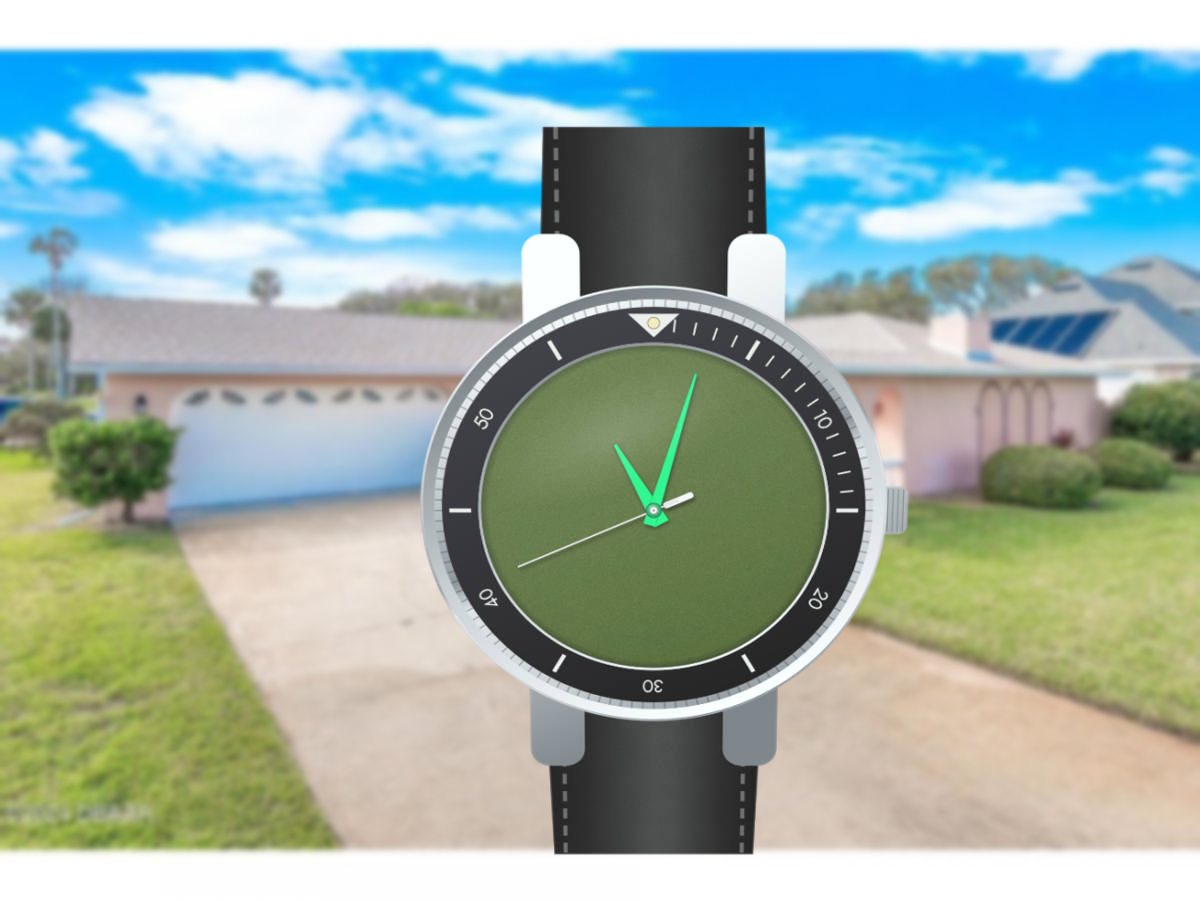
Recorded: 11.02.41
